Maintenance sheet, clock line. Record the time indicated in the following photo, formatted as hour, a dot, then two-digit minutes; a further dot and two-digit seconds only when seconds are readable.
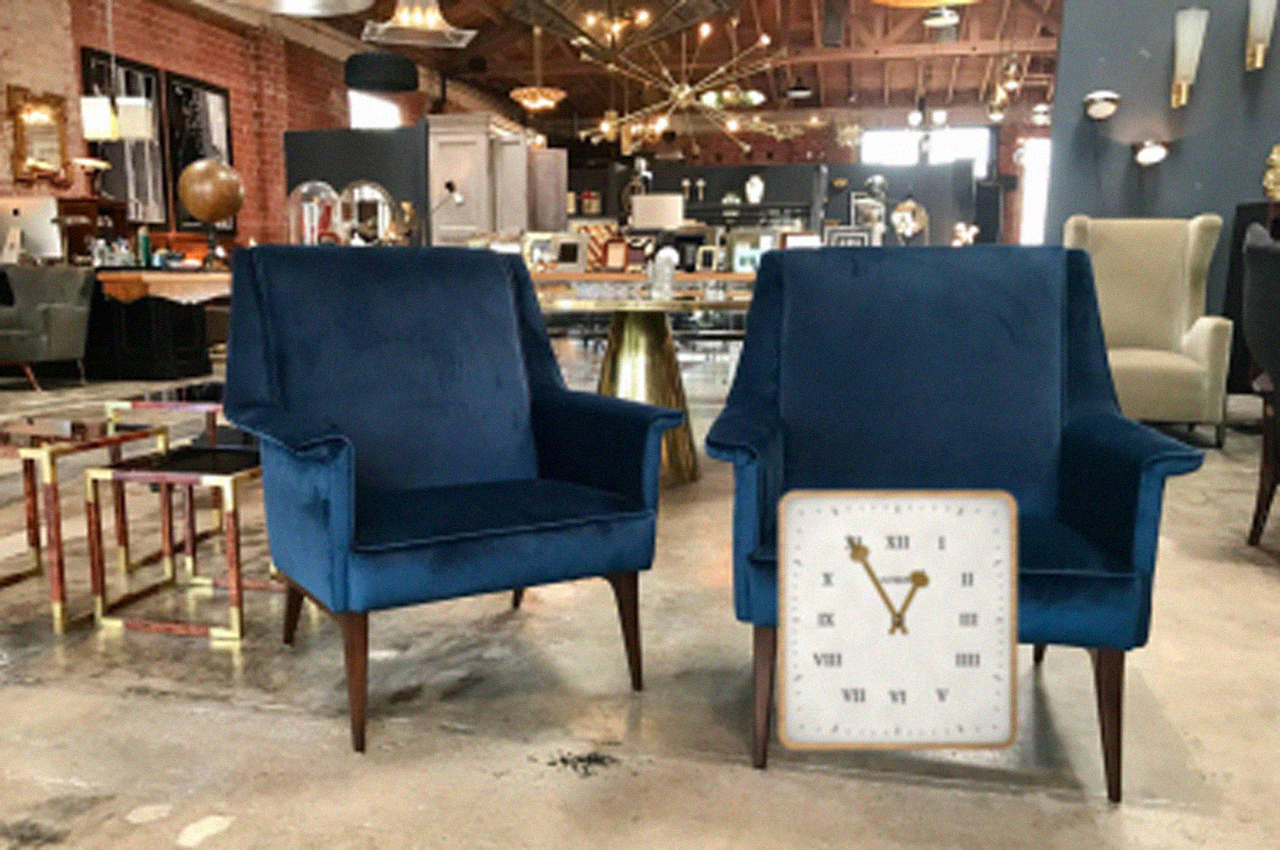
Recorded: 12.55
